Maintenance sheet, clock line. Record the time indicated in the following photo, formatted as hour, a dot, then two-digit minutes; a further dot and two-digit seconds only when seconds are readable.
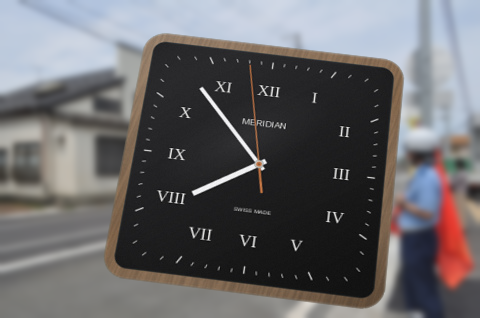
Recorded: 7.52.58
